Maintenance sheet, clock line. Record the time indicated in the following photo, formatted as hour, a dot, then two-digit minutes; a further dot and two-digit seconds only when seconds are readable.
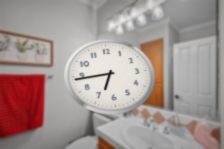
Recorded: 6.44
